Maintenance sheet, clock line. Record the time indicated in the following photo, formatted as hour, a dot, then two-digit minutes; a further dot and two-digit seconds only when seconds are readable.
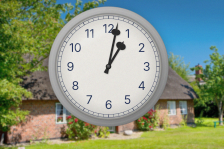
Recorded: 1.02
